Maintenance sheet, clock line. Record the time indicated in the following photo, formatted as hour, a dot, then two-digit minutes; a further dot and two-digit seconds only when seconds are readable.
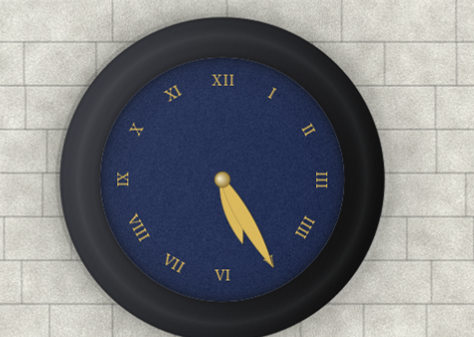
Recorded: 5.25
